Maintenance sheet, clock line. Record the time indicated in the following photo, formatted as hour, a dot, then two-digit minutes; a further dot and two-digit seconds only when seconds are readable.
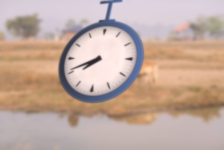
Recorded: 7.41
